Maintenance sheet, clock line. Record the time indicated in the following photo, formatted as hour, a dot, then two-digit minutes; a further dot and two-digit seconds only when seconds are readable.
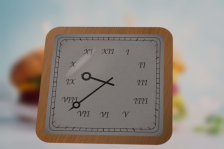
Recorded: 9.38
